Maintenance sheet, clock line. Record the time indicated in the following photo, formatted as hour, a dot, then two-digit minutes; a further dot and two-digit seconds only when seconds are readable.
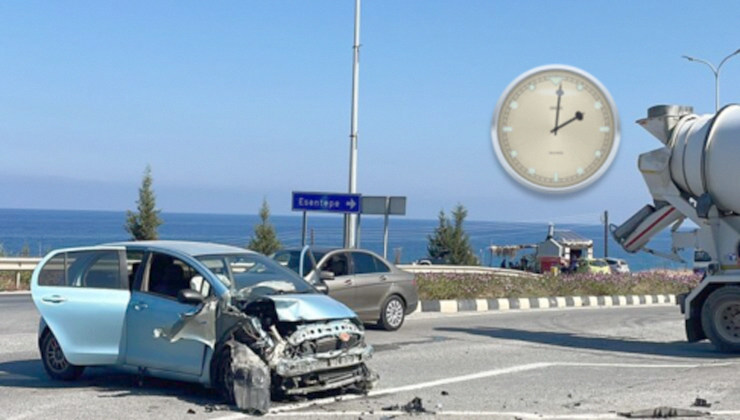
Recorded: 2.01
